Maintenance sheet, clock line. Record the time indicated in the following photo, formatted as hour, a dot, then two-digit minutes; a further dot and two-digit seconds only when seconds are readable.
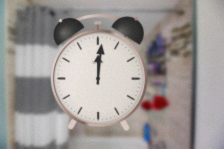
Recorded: 12.01
